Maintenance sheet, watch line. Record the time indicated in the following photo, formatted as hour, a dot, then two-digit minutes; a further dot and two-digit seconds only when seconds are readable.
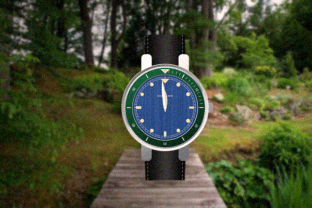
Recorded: 11.59
